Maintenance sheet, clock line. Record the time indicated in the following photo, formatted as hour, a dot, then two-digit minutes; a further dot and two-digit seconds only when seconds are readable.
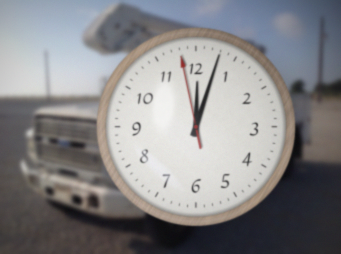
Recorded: 12.02.58
